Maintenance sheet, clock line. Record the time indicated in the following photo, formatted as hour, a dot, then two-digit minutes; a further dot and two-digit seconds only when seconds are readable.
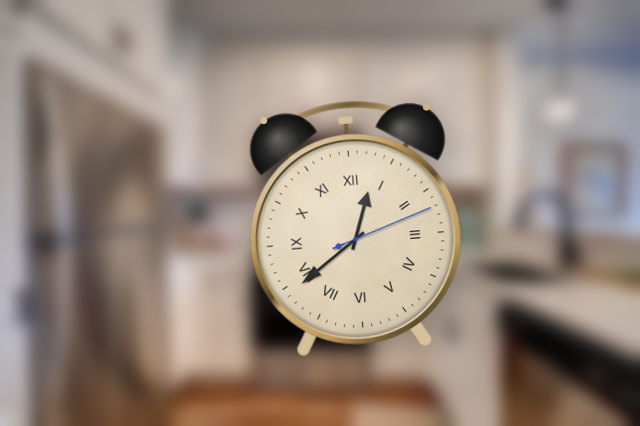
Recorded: 12.39.12
